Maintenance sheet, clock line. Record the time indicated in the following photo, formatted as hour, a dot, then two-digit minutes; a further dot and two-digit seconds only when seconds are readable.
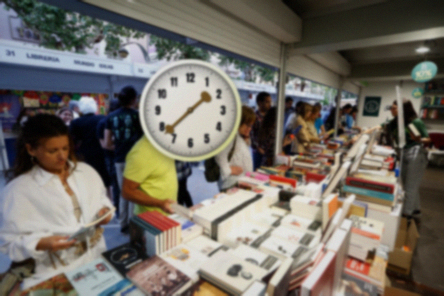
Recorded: 1.38
